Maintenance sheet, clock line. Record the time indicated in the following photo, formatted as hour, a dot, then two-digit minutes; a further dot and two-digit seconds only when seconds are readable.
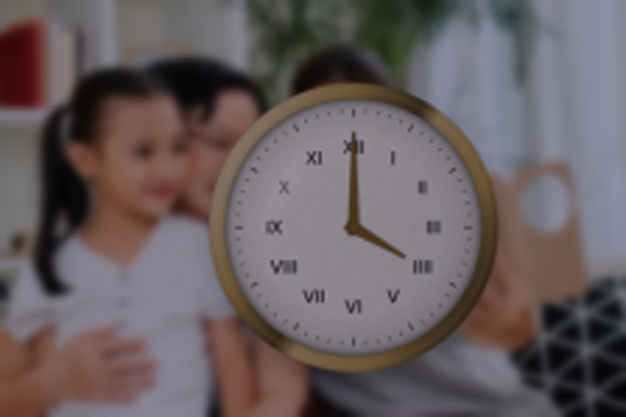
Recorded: 4.00
